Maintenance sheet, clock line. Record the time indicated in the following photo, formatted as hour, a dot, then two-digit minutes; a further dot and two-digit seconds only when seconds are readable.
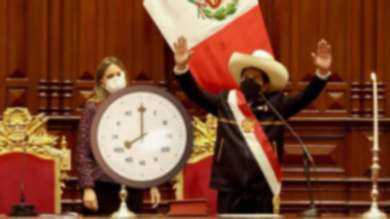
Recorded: 8.00
